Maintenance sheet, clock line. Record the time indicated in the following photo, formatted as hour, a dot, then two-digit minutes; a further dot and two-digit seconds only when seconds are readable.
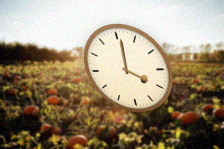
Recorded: 4.01
